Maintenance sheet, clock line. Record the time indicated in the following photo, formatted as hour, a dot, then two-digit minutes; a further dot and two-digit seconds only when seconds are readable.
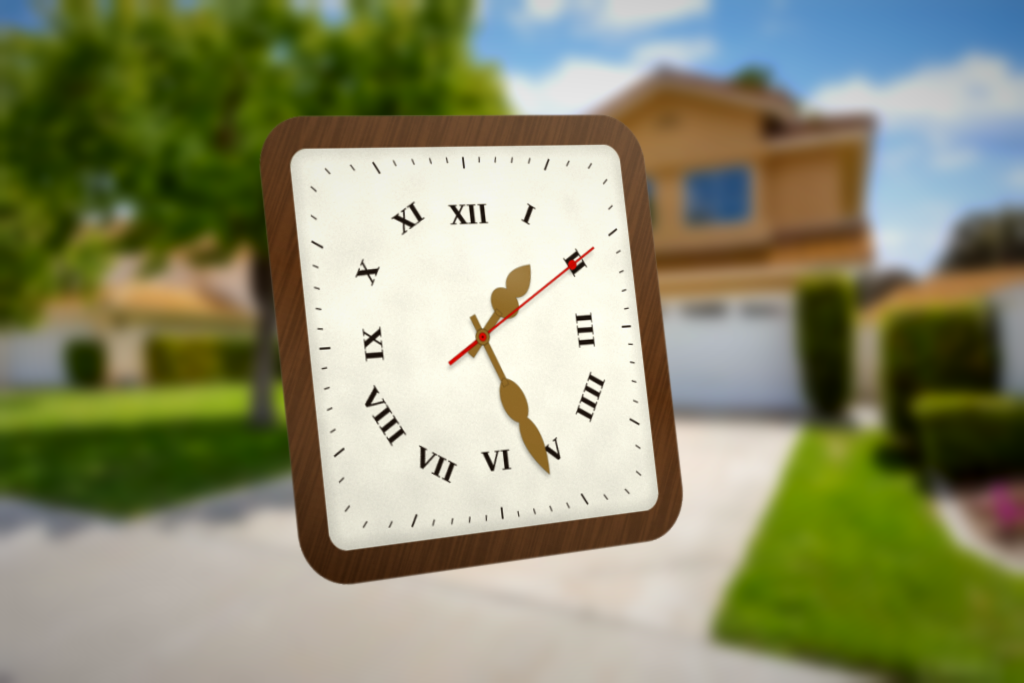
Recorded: 1.26.10
